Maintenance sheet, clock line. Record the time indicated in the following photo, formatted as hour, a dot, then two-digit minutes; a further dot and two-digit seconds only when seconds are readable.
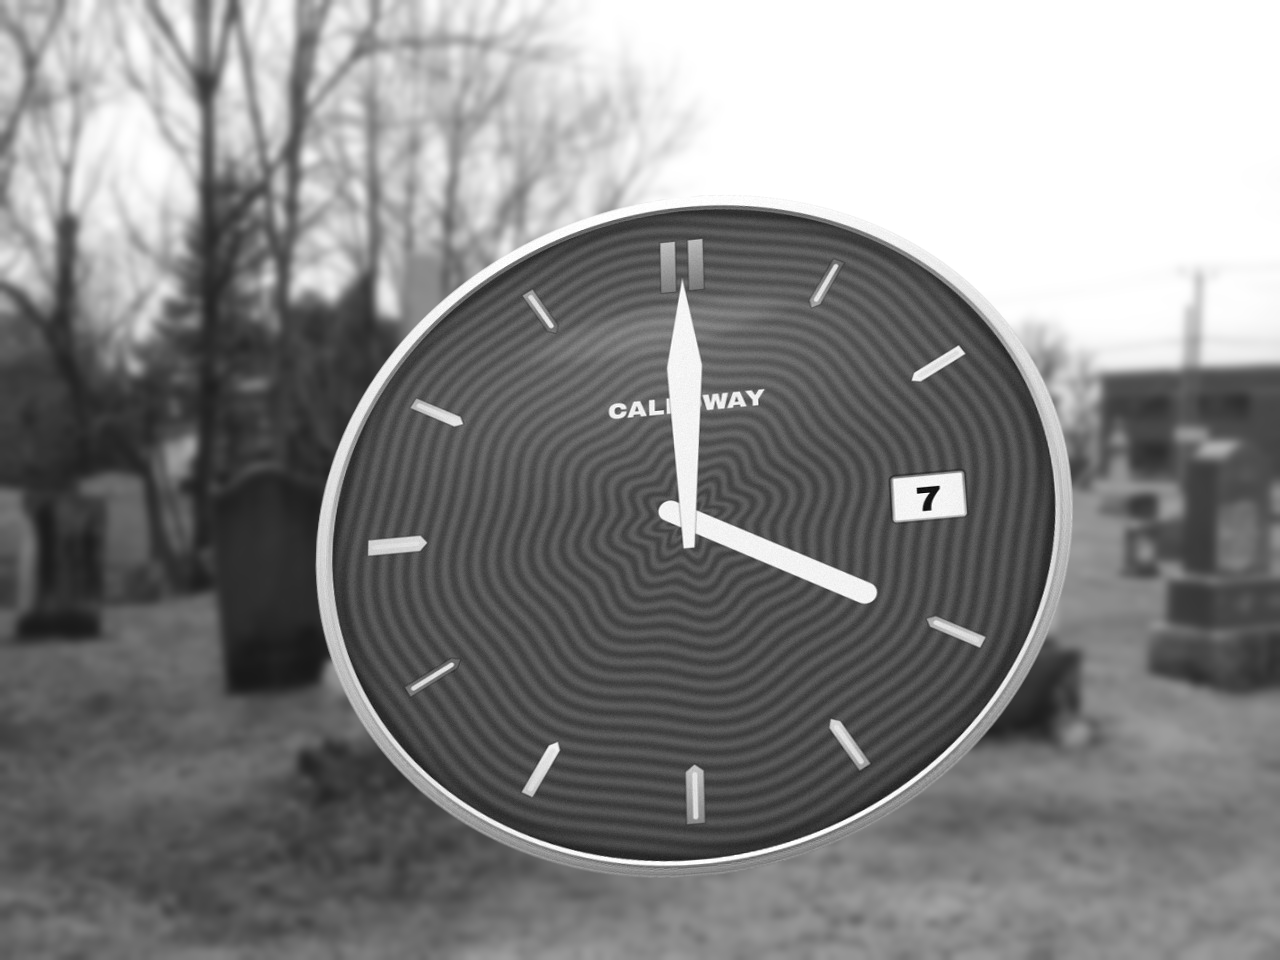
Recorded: 4.00
